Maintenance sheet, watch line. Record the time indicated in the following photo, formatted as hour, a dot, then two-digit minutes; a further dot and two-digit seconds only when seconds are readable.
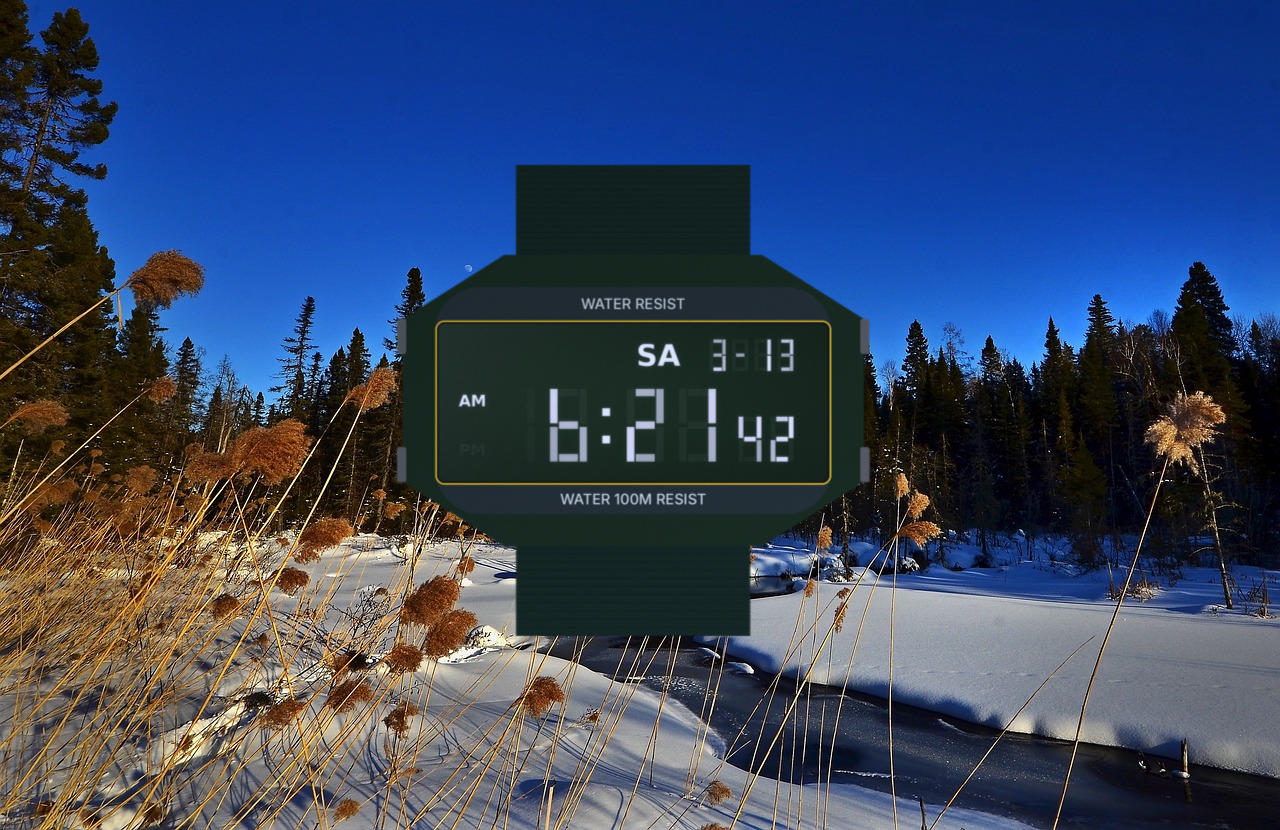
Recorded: 6.21.42
